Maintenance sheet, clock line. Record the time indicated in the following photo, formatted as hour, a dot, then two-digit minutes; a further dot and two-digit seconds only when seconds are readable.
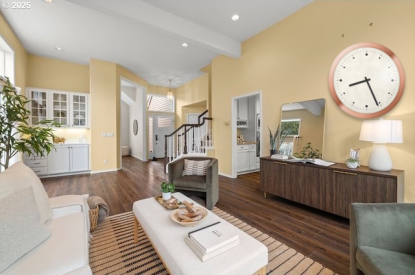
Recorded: 8.26
